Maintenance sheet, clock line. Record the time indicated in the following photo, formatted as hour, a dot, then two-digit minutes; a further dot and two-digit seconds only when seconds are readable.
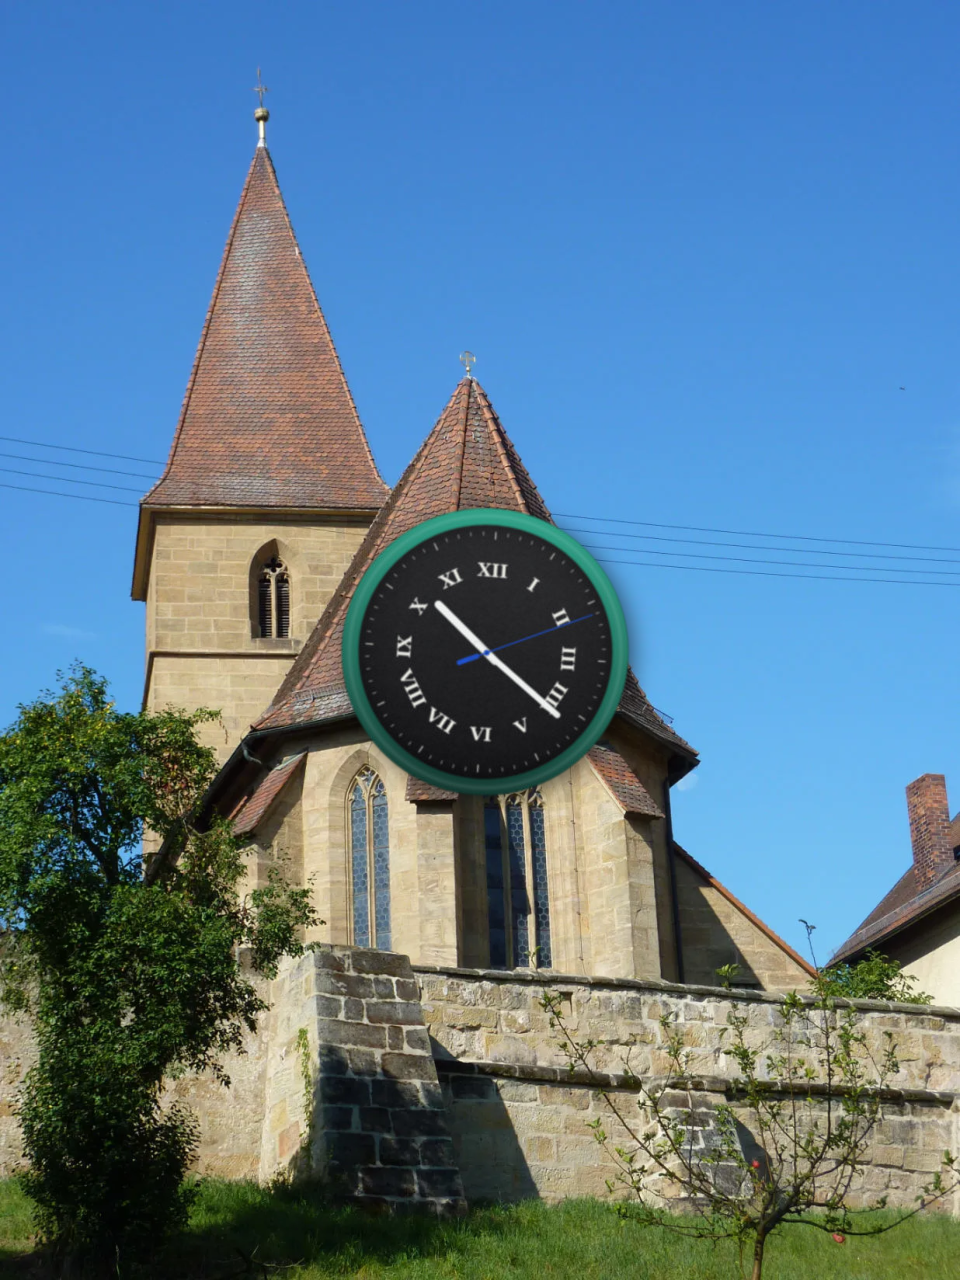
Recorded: 10.21.11
